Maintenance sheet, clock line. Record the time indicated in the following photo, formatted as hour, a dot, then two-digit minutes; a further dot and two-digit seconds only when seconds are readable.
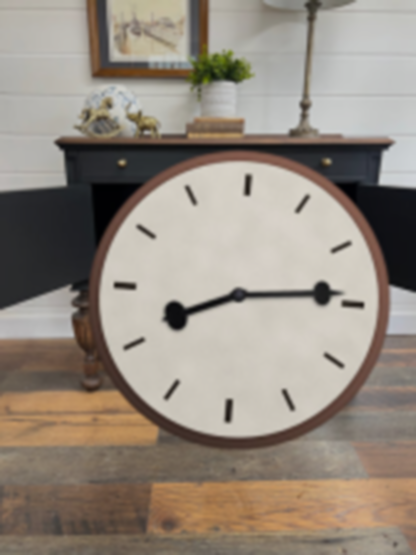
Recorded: 8.14
